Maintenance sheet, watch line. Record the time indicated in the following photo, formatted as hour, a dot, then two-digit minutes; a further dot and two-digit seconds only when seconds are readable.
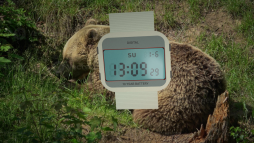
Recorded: 13.09.29
